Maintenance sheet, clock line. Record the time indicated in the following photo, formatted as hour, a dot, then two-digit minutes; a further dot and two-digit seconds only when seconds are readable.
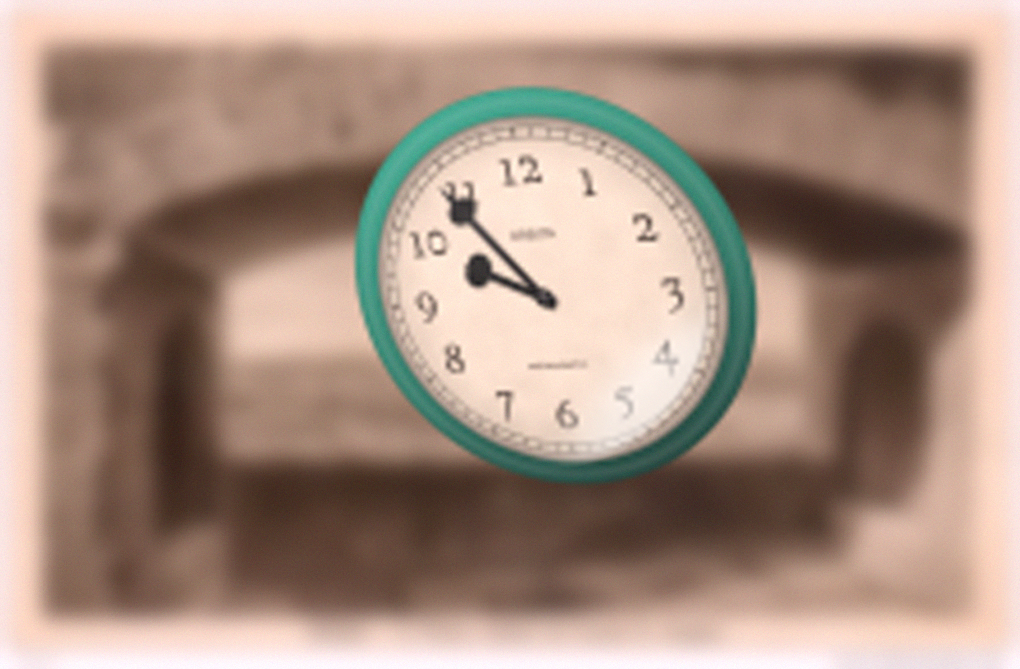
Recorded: 9.54
